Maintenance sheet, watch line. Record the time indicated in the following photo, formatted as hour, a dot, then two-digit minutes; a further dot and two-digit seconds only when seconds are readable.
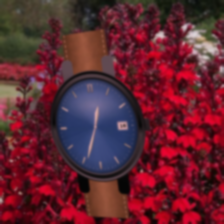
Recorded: 12.34
